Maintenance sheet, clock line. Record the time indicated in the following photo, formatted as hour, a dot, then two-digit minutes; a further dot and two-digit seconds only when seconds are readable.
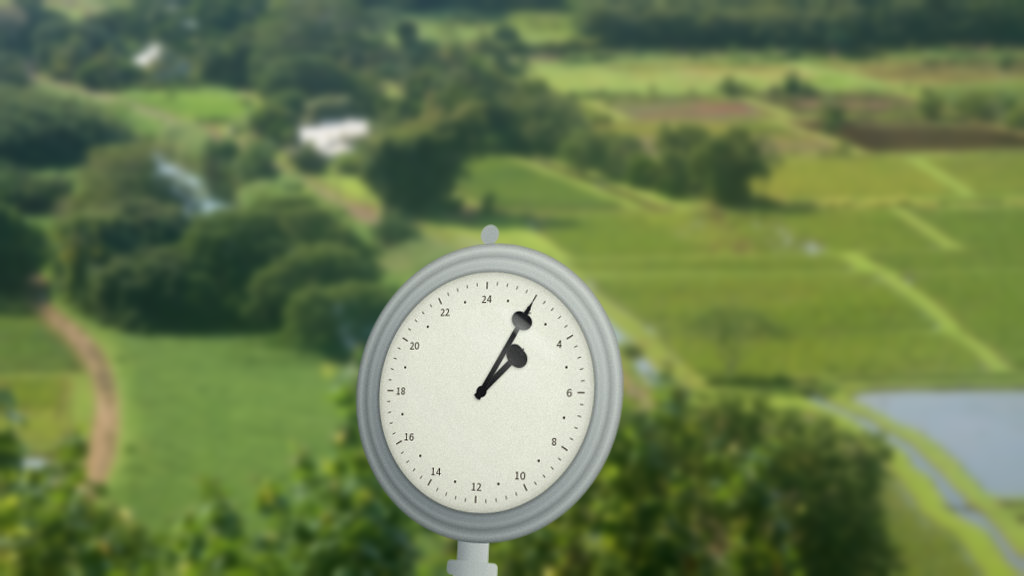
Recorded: 3.05
